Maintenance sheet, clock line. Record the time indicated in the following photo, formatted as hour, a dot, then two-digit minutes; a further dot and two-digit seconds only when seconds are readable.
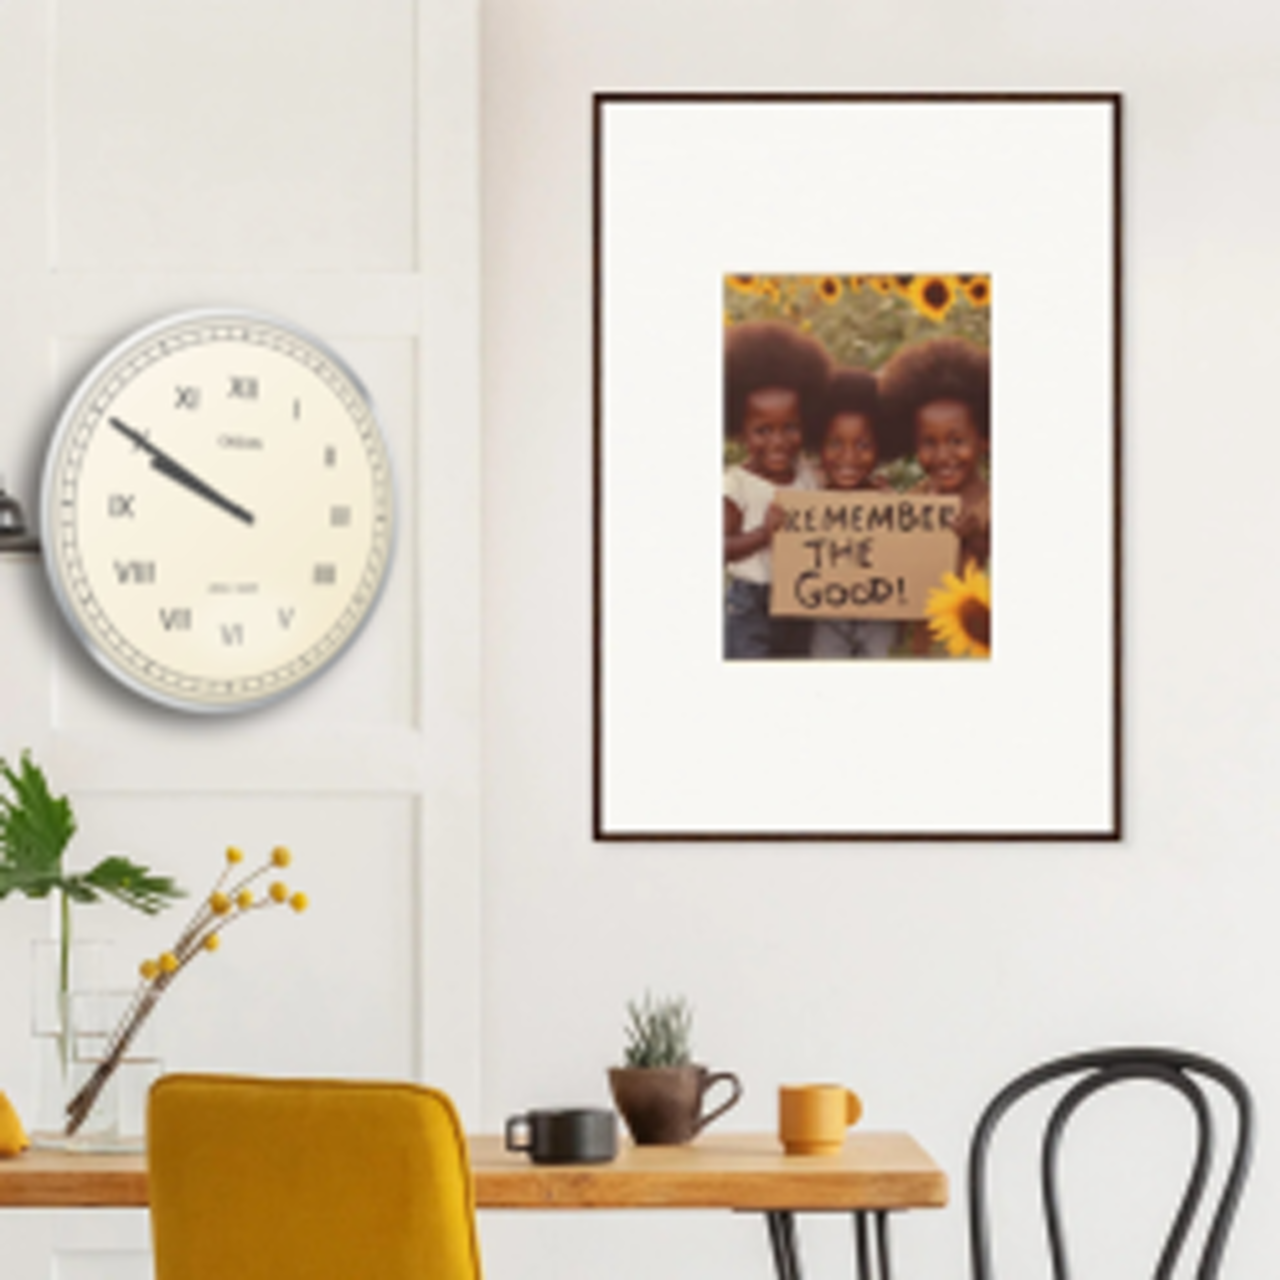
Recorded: 9.50
